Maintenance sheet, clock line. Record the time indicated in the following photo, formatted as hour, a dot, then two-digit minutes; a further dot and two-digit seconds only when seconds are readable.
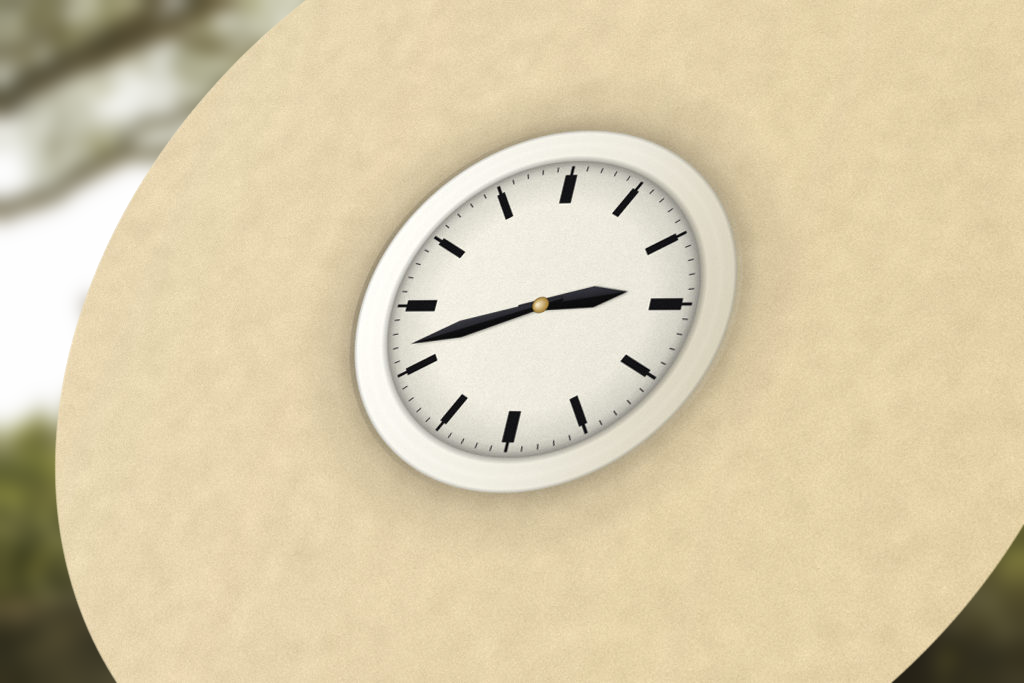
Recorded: 2.42
